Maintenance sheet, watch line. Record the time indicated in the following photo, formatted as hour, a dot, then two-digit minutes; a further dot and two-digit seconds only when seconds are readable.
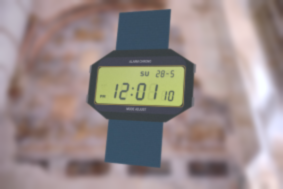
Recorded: 12.01.10
